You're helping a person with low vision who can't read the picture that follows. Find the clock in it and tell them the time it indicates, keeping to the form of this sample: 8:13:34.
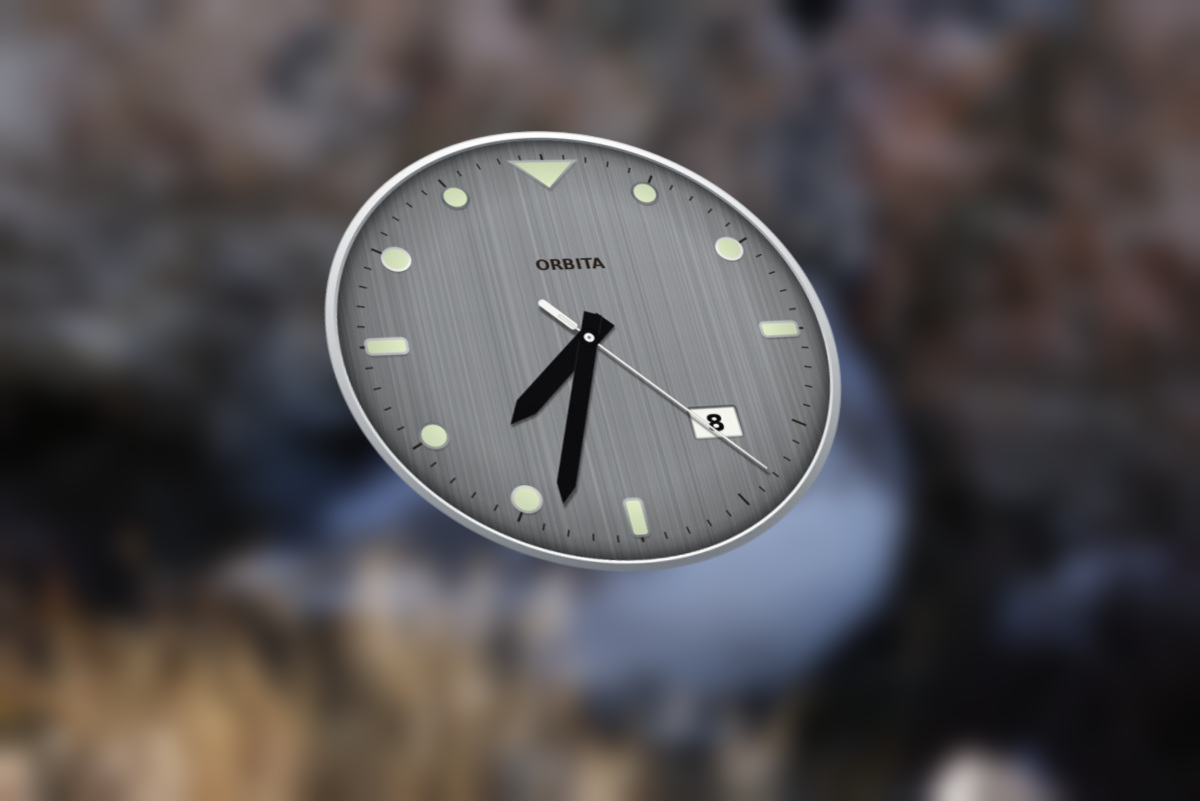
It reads 7:33:23
